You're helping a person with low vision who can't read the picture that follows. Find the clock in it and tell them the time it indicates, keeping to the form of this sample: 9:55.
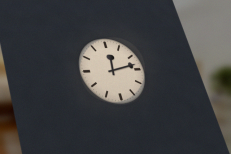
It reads 12:13
